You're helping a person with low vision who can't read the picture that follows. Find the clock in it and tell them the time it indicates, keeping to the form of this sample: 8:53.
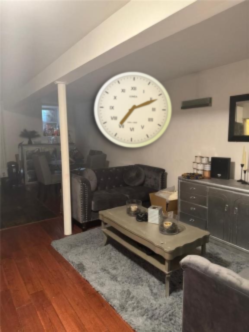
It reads 7:11
